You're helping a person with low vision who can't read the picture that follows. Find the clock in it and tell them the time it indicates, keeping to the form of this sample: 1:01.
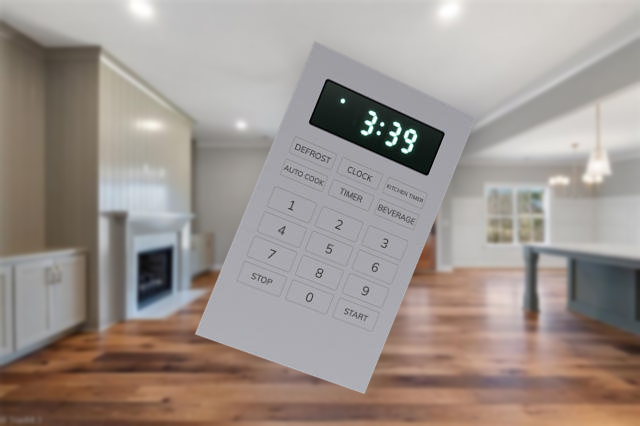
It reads 3:39
